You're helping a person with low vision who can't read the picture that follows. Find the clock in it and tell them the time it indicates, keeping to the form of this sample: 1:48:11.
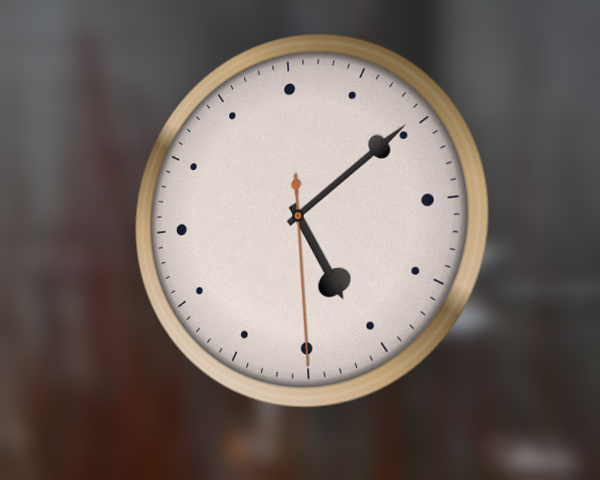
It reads 5:09:30
